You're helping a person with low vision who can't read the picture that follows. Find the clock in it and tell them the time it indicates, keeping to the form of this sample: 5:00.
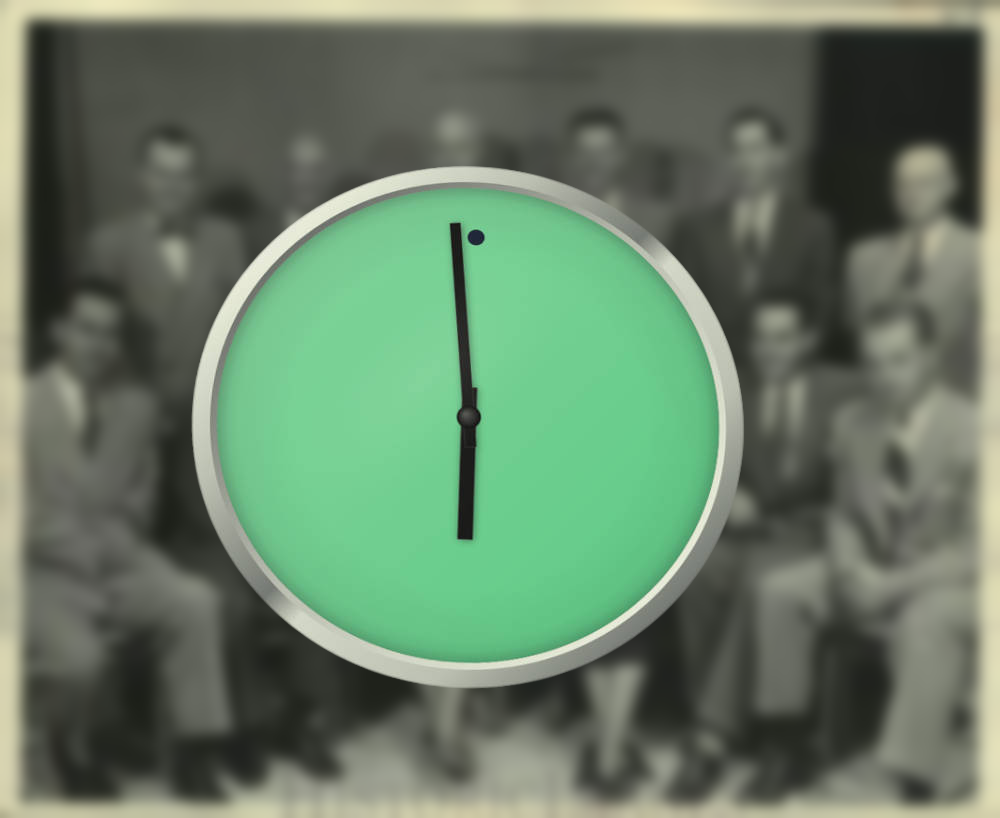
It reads 5:59
